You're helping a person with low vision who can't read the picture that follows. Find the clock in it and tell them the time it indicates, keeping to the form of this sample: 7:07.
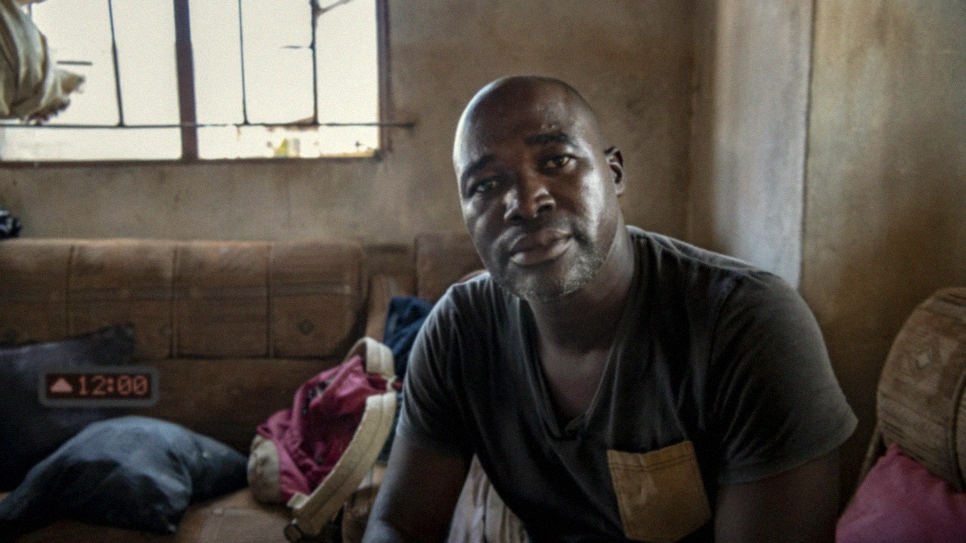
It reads 12:00
